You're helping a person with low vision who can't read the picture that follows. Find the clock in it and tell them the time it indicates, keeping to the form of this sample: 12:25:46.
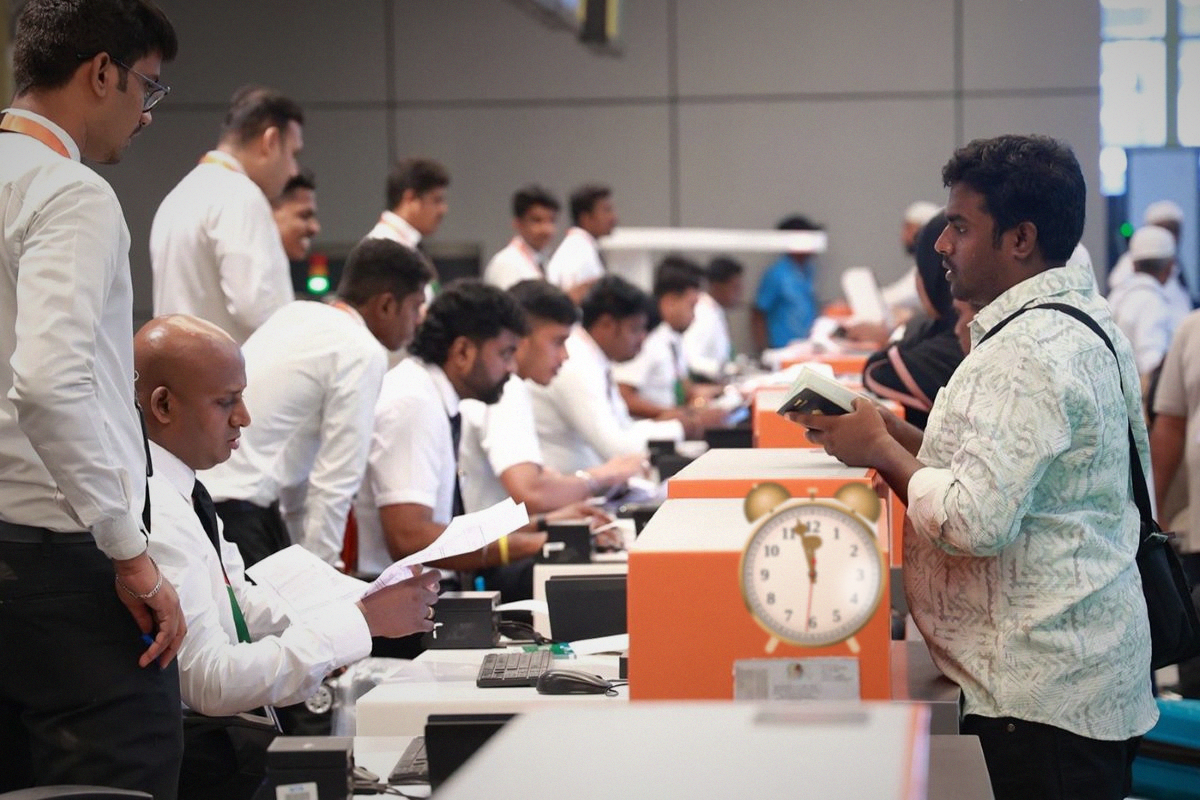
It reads 11:57:31
